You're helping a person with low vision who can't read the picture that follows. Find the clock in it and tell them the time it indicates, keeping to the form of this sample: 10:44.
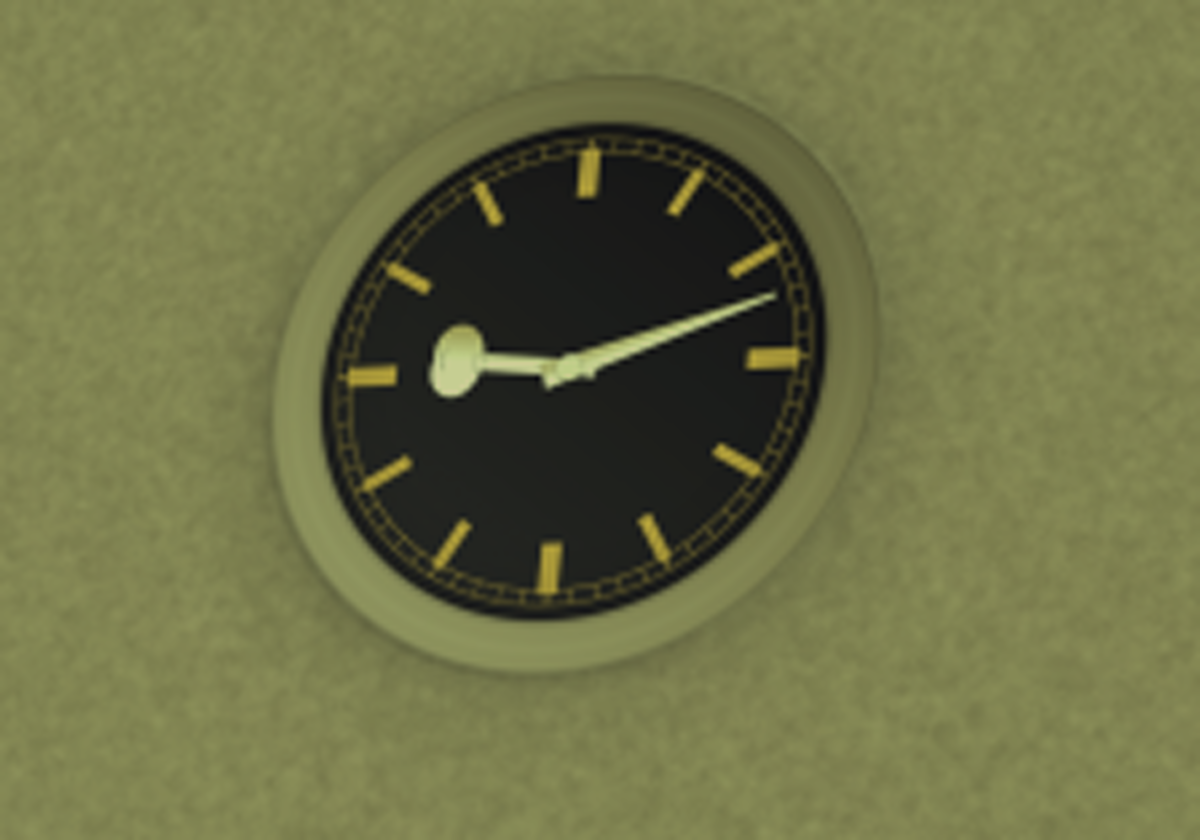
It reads 9:12
